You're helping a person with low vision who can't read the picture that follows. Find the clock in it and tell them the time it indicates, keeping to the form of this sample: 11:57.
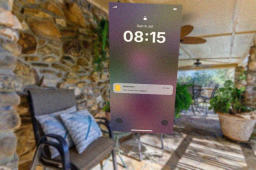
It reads 8:15
